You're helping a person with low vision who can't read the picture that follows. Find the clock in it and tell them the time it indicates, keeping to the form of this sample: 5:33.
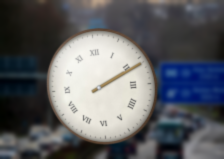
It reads 2:11
